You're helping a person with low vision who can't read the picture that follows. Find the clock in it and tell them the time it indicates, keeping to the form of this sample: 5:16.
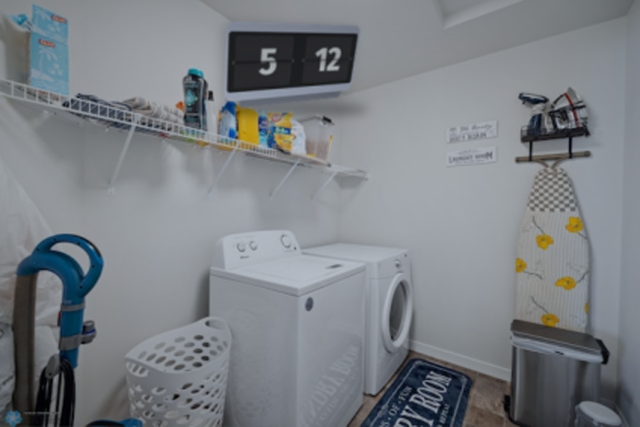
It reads 5:12
